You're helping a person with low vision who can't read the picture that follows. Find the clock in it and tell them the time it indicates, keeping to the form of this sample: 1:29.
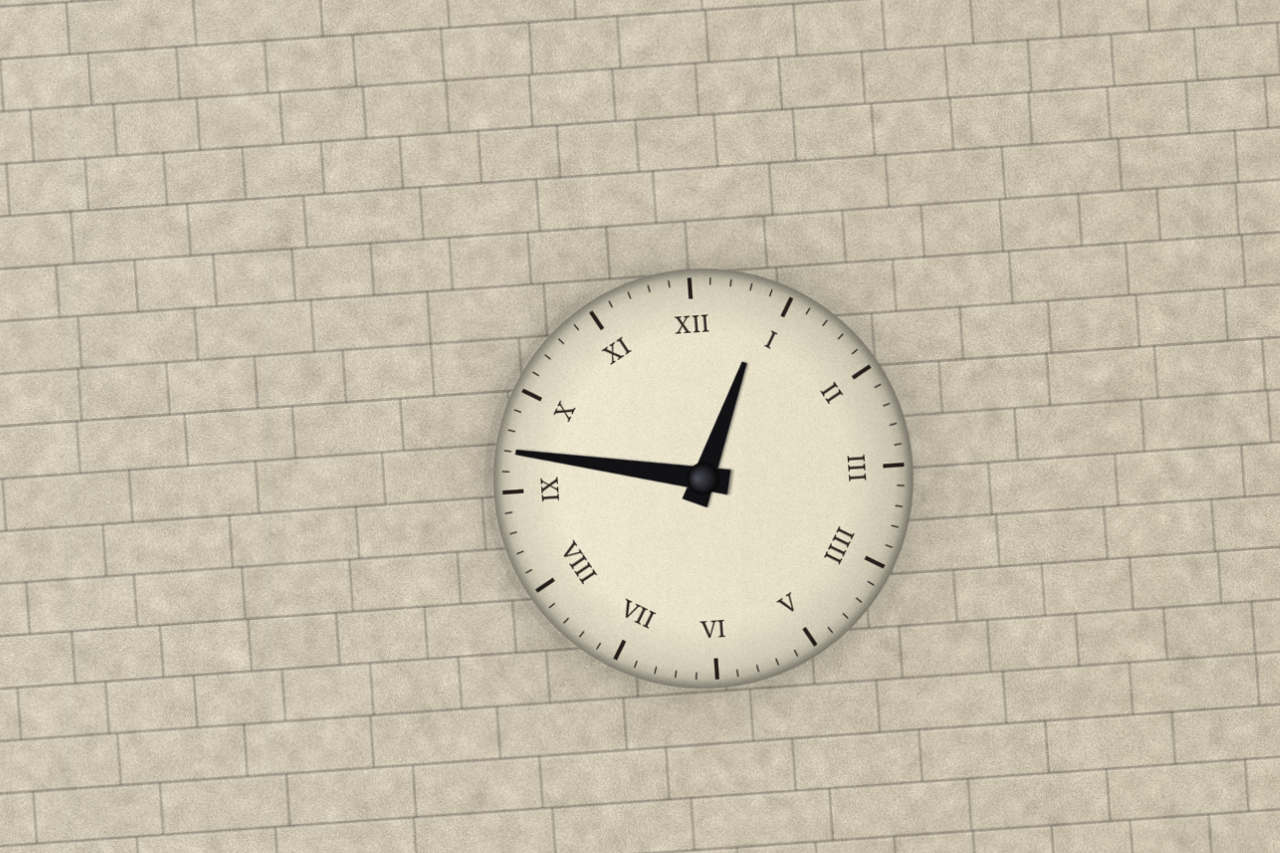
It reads 12:47
